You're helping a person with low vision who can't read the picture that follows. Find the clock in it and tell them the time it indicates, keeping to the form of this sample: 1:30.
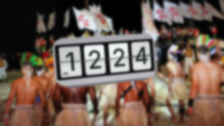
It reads 12:24
